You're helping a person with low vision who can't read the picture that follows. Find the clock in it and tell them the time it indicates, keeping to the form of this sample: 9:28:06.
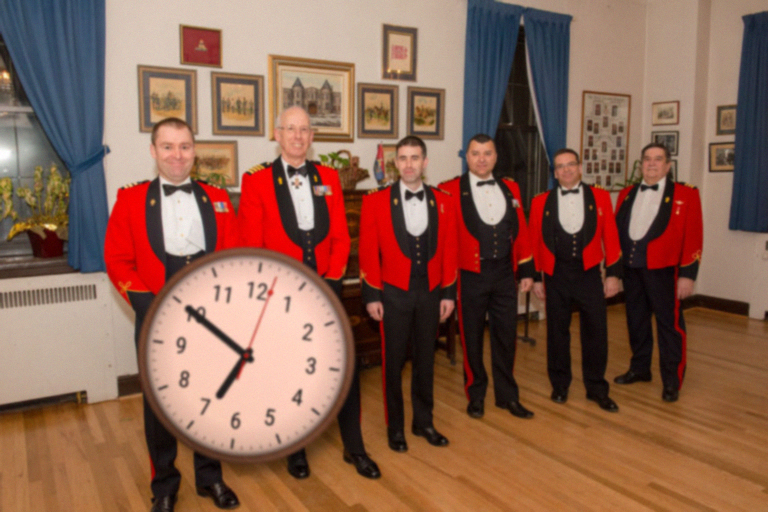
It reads 6:50:02
